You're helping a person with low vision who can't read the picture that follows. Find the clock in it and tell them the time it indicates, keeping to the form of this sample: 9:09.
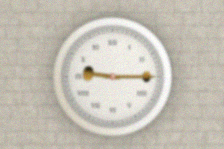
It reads 9:15
